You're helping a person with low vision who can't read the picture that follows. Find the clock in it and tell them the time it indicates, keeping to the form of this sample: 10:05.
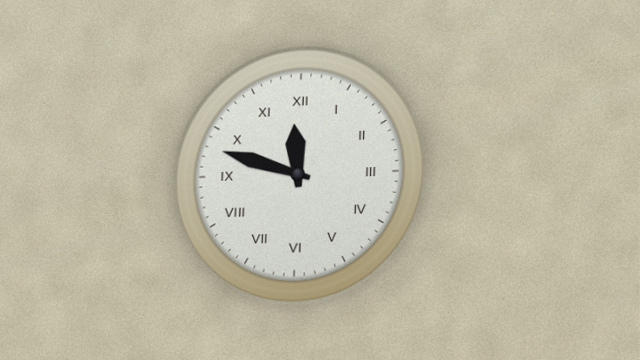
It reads 11:48
